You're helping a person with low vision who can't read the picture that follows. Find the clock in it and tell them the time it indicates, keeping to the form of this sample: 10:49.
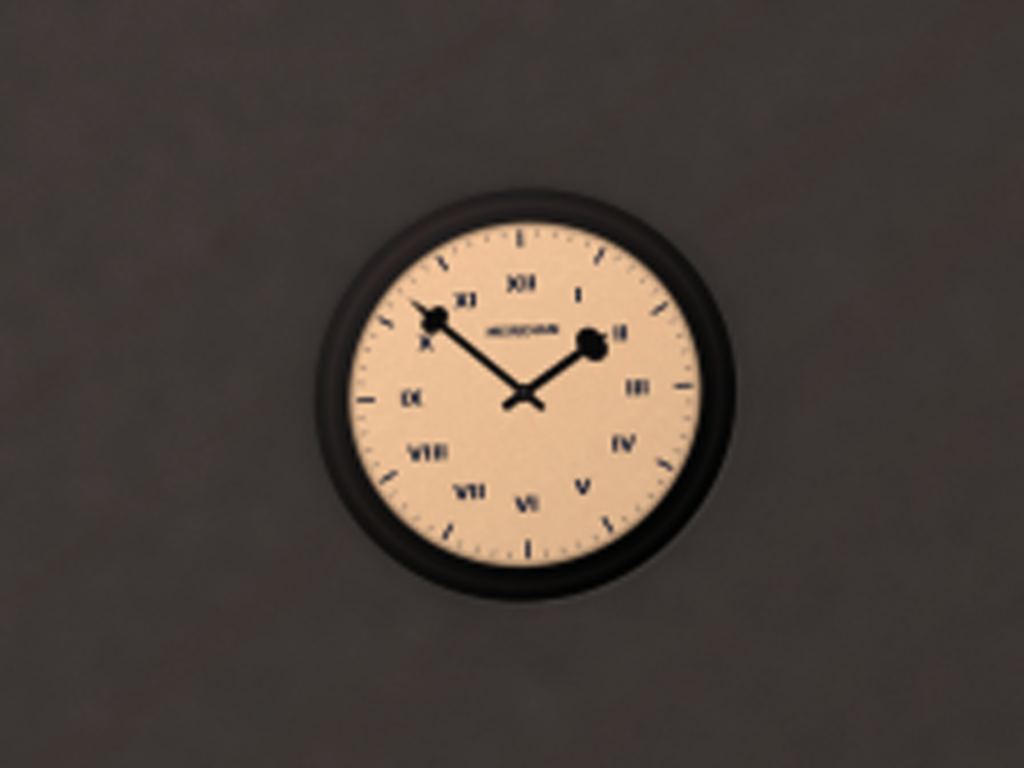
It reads 1:52
